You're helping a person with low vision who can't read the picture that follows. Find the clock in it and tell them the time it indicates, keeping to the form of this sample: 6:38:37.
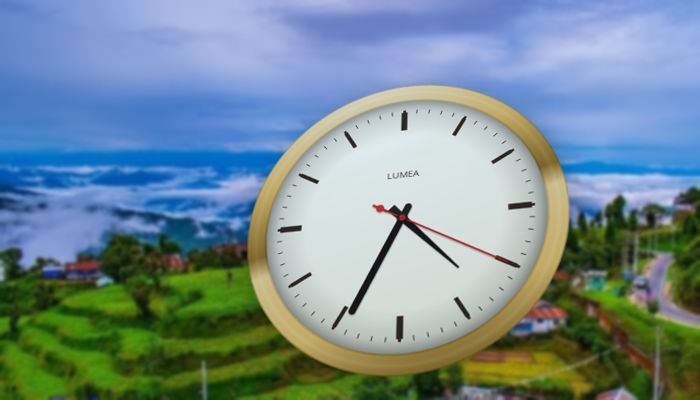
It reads 4:34:20
